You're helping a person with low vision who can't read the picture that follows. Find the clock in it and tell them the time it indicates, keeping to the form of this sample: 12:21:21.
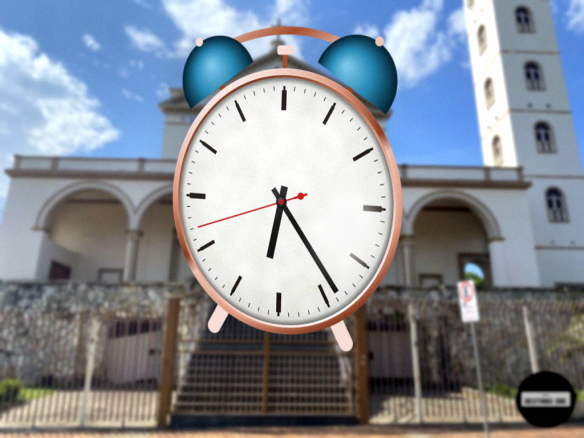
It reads 6:23:42
